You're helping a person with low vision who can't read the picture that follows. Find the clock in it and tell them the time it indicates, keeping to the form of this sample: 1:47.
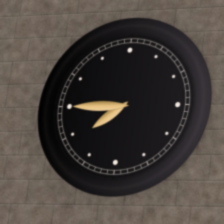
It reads 7:45
